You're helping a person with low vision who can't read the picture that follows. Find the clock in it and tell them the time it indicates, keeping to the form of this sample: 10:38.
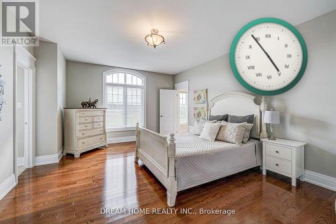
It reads 4:54
